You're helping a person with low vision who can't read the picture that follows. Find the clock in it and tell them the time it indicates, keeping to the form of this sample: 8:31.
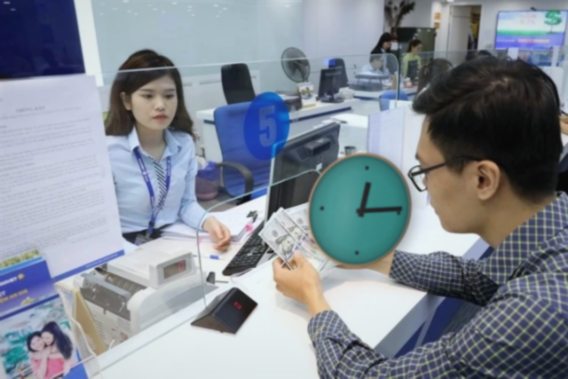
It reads 12:14
